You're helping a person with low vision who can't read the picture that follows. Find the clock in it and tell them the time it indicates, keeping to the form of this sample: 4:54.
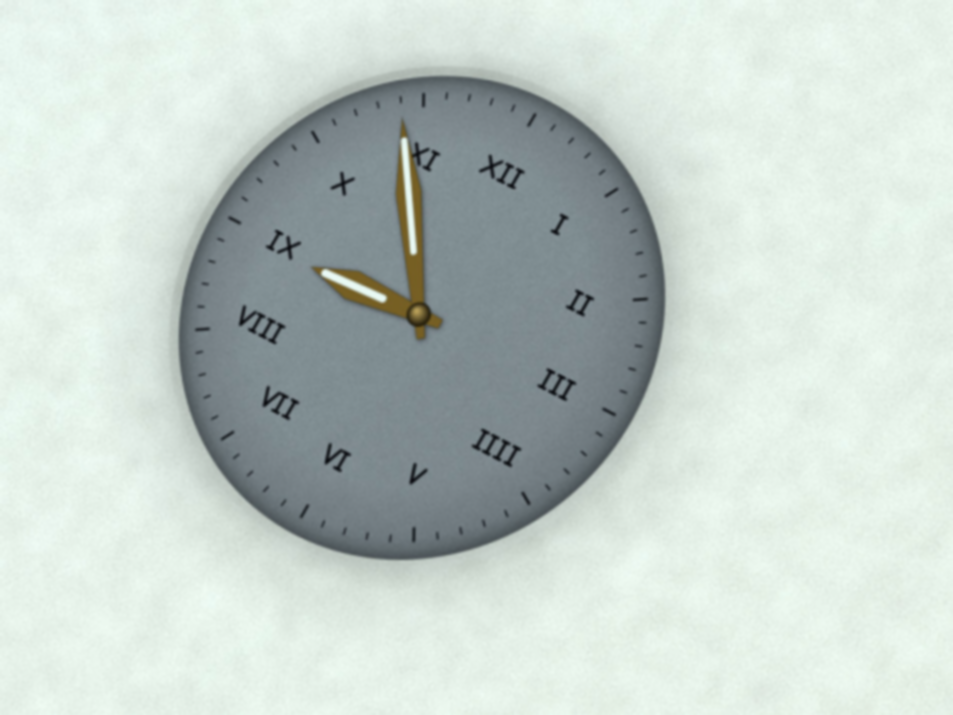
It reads 8:54
